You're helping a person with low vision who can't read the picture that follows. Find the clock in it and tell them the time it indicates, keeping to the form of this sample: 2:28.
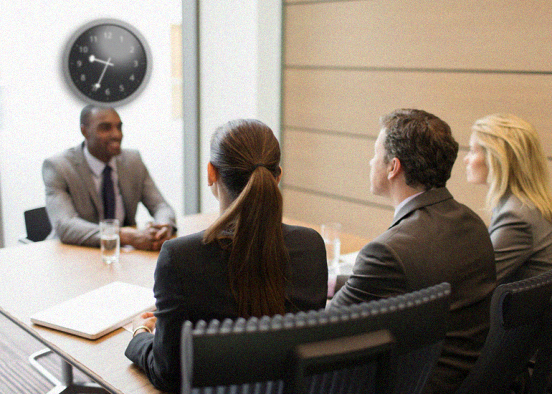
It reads 9:34
